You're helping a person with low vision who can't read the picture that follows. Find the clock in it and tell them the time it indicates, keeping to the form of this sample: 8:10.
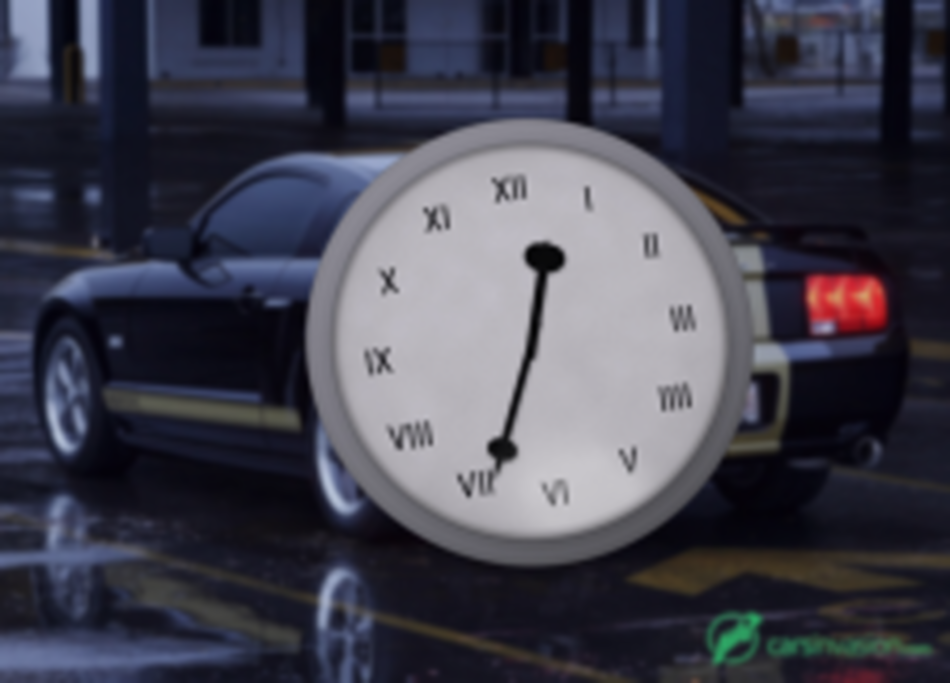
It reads 12:34
